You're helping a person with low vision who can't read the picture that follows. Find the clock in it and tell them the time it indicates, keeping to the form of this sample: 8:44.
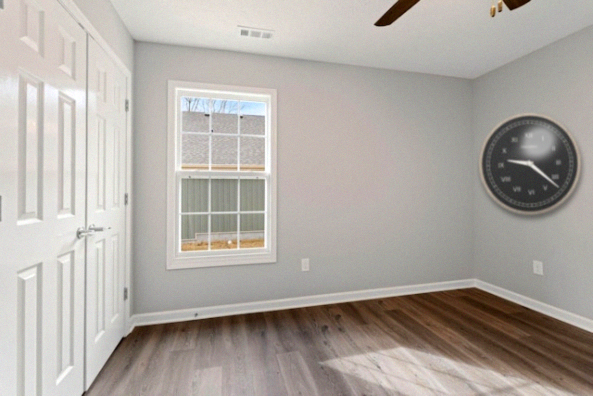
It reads 9:22
